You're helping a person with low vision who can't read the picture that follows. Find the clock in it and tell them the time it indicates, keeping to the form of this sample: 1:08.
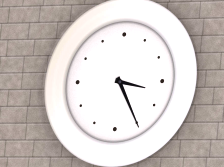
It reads 3:25
